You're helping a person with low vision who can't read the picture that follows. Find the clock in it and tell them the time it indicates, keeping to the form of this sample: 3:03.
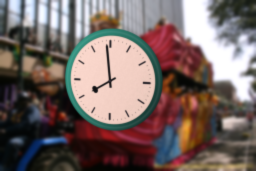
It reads 7:59
